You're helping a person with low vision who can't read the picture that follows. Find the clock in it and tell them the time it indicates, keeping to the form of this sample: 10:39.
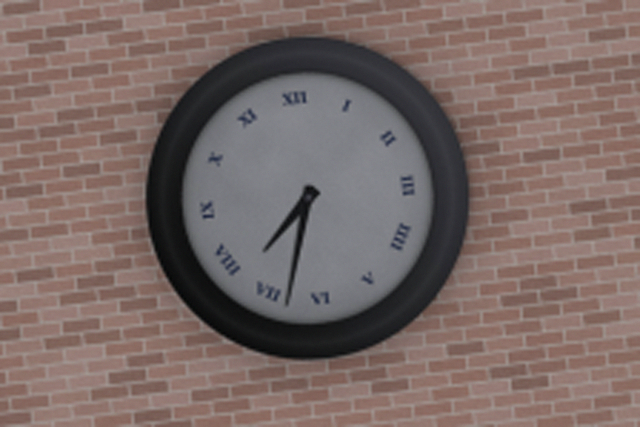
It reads 7:33
